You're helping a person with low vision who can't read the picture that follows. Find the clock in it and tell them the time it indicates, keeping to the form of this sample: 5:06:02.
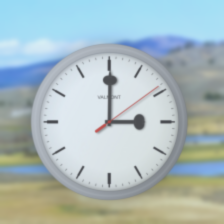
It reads 3:00:09
